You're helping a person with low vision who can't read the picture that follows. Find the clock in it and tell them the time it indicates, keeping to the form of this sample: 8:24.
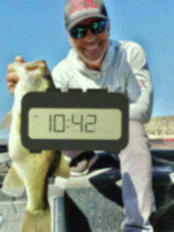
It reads 10:42
